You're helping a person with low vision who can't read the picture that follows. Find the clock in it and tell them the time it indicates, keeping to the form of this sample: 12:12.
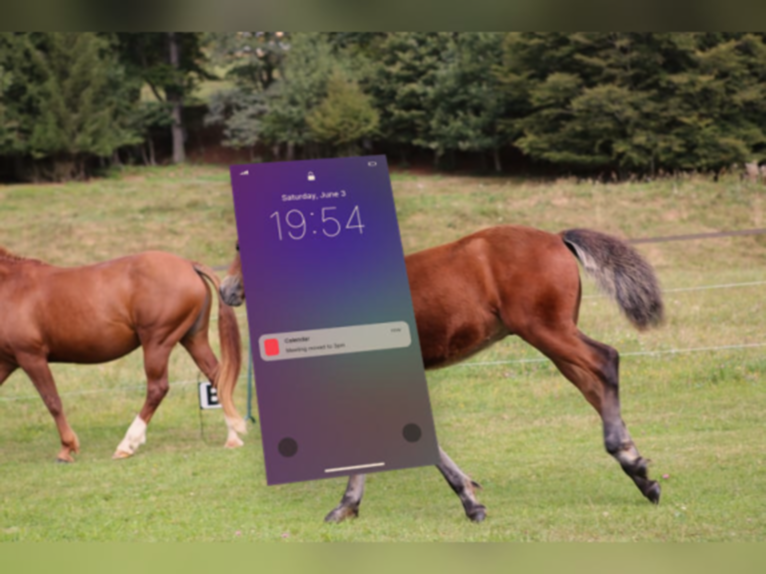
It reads 19:54
